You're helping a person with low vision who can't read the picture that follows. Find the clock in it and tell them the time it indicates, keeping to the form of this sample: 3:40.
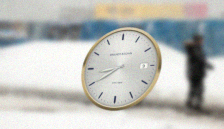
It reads 8:40
